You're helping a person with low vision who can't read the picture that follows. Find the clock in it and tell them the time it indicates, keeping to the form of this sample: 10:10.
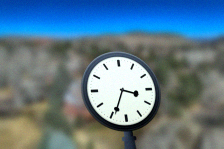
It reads 3:34
